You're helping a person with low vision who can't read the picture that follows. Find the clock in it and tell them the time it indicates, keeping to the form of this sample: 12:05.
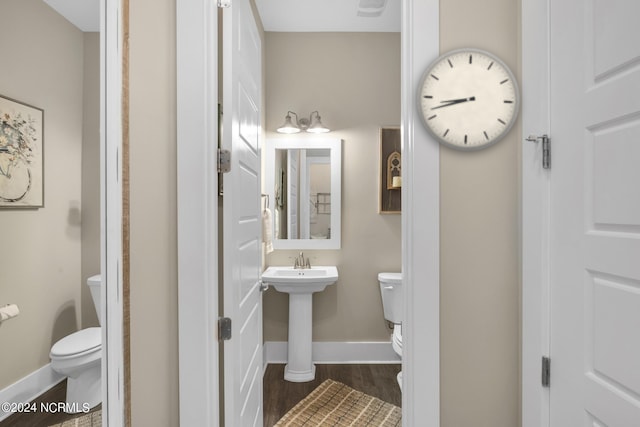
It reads 8:42
